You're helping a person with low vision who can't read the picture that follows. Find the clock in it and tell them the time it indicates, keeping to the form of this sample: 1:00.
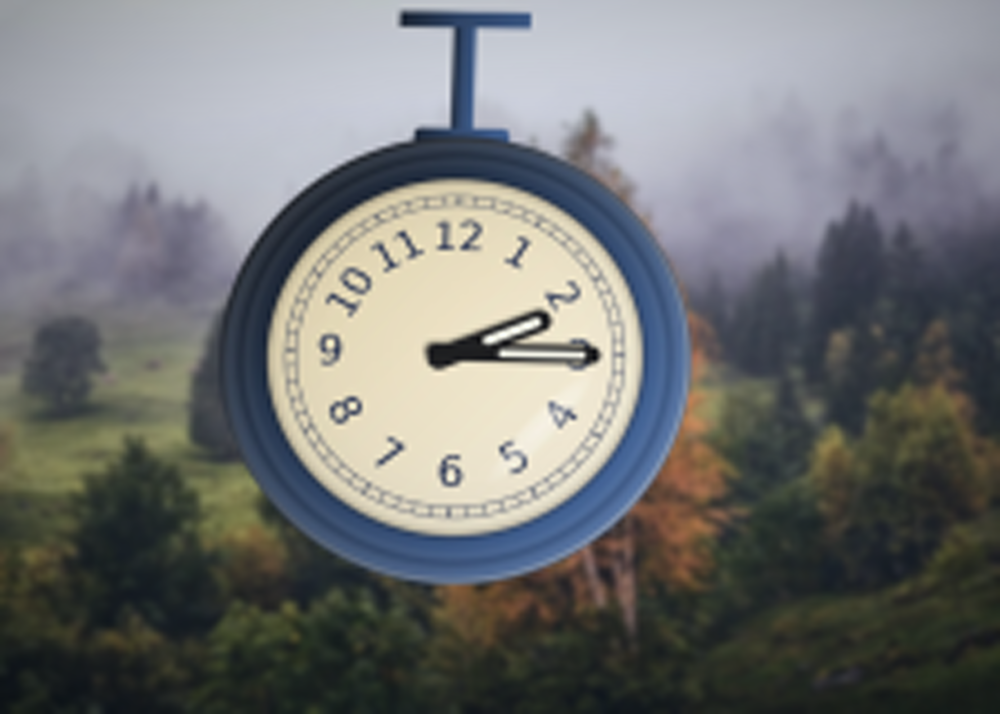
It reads 2:15
